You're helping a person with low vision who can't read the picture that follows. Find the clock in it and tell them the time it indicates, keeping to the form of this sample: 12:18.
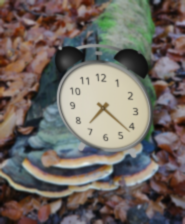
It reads 7:22
